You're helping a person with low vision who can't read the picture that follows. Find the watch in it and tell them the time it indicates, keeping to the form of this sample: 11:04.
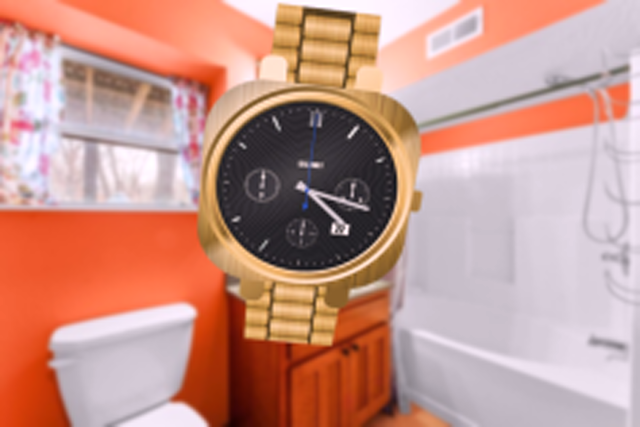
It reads 4:17
